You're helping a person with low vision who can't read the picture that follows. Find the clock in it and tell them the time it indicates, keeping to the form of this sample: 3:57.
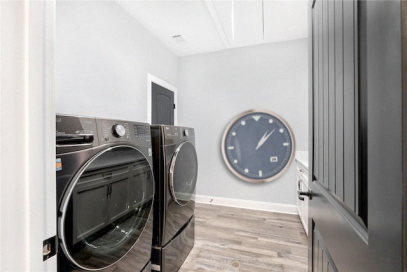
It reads 1:08
